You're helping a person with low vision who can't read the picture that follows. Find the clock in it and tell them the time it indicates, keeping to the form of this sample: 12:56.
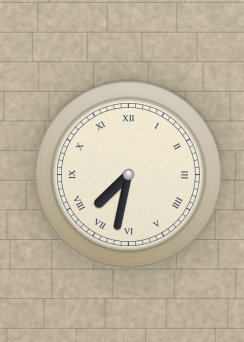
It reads 7:32
